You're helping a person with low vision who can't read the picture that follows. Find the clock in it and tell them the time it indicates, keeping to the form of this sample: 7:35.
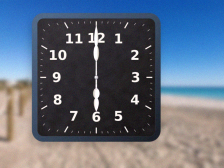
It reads 6:00
